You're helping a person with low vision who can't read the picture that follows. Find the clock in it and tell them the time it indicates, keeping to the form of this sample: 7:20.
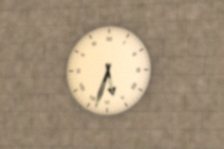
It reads 5:33
